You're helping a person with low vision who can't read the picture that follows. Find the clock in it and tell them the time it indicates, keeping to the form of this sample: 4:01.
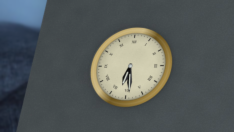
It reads 6:29
